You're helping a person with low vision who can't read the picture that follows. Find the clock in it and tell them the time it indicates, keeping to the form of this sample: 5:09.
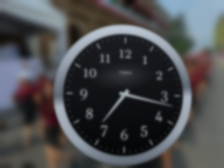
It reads 7:17
